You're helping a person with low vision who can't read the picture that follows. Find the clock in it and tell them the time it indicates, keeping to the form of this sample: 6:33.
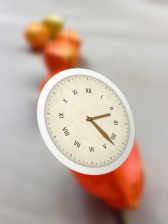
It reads 2:22
